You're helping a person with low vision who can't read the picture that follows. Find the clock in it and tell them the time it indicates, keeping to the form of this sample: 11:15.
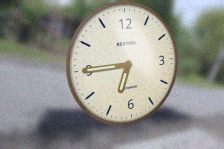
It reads 6:45
